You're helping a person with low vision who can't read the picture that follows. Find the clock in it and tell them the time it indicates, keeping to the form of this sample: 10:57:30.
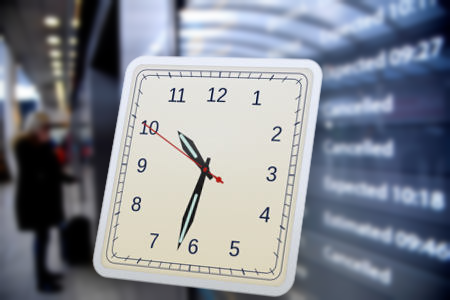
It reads 10:31:50
